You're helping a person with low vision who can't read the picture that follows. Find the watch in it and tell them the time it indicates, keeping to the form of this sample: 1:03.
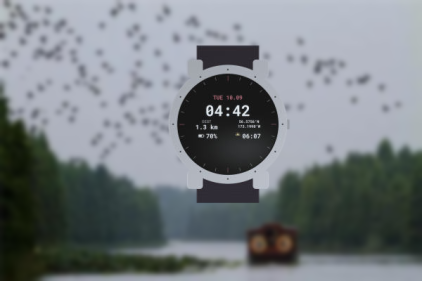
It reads 4:42
